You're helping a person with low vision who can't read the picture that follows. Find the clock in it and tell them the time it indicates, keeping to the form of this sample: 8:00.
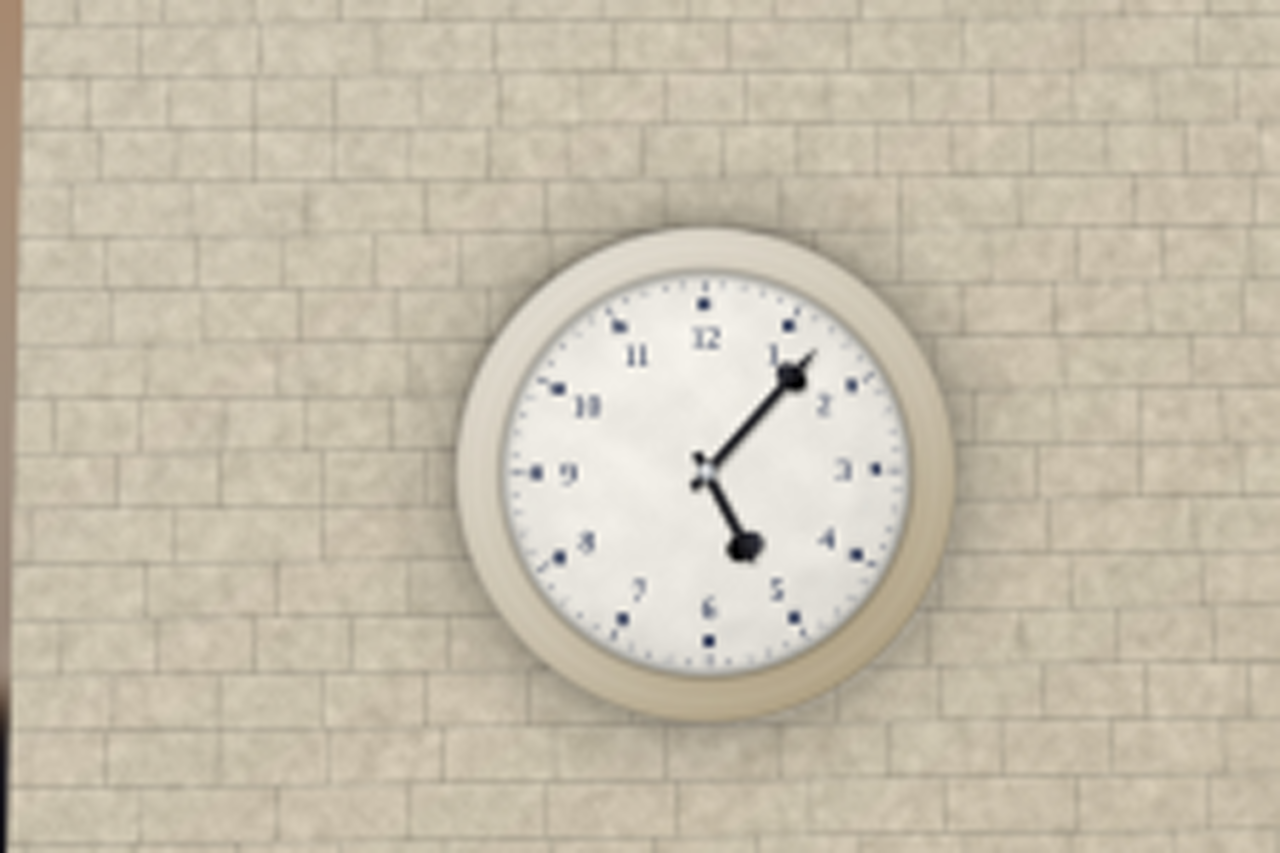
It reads 5:07
